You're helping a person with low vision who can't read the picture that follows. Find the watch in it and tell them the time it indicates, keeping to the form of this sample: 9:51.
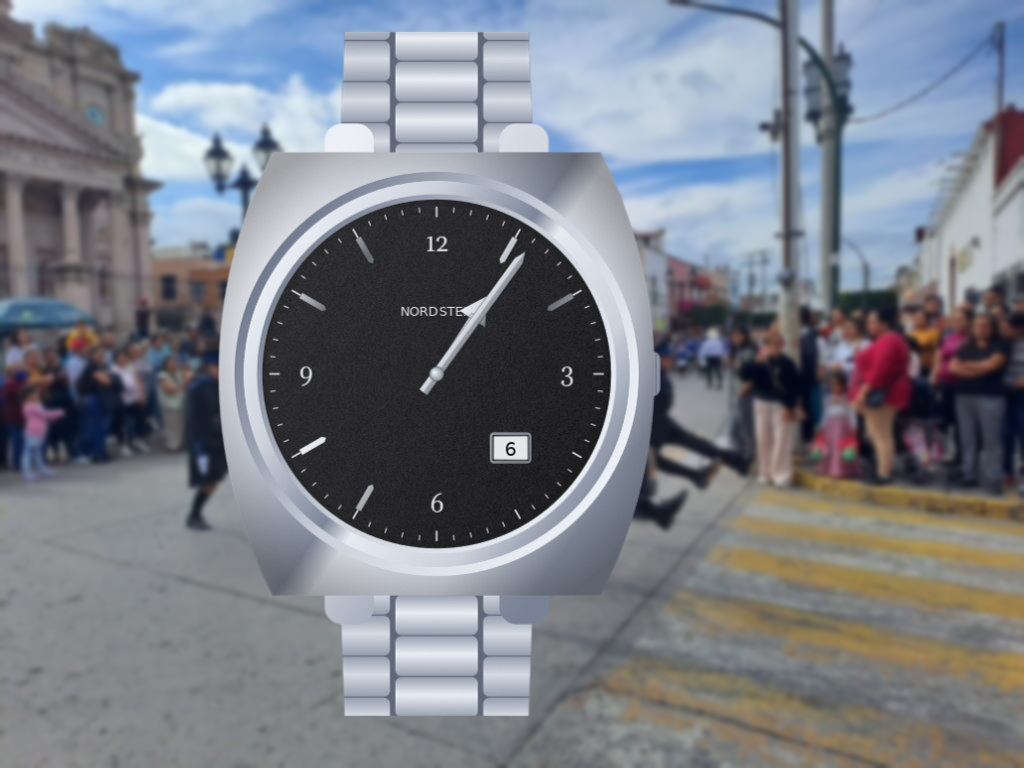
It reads 1:06
